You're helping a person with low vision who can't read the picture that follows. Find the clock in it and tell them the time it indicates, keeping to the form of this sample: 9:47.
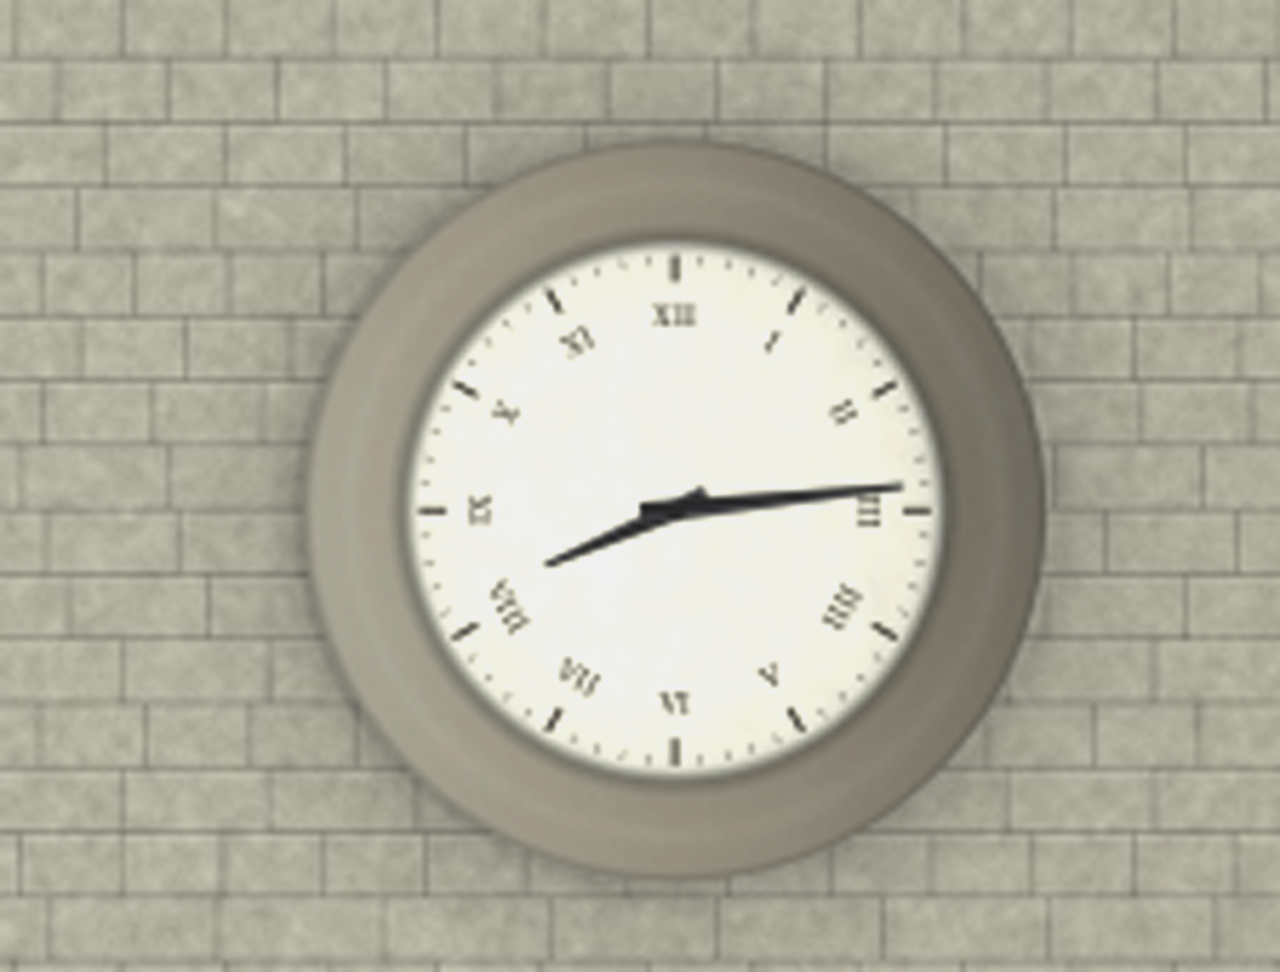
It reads 8:14
